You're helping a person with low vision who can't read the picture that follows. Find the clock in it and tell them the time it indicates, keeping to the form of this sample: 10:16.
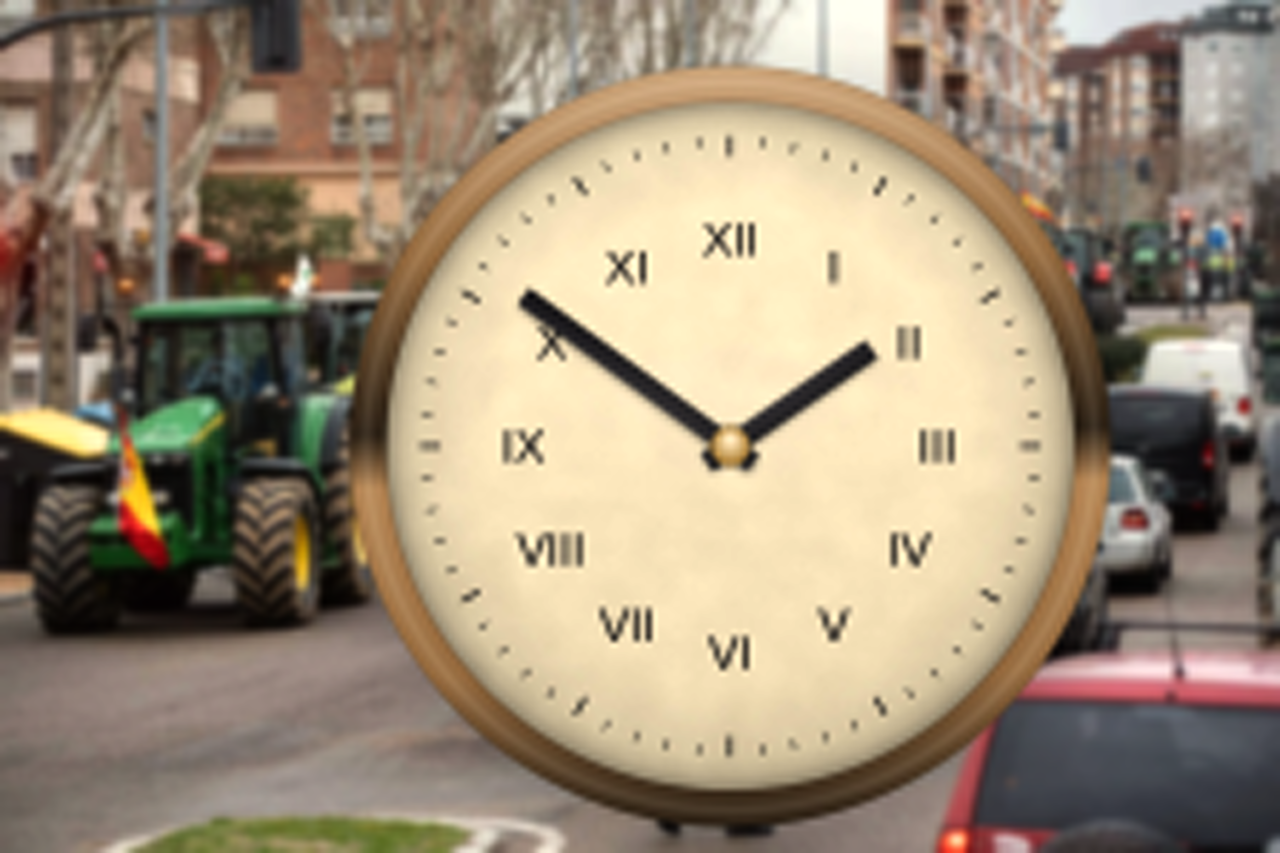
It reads 1:51
